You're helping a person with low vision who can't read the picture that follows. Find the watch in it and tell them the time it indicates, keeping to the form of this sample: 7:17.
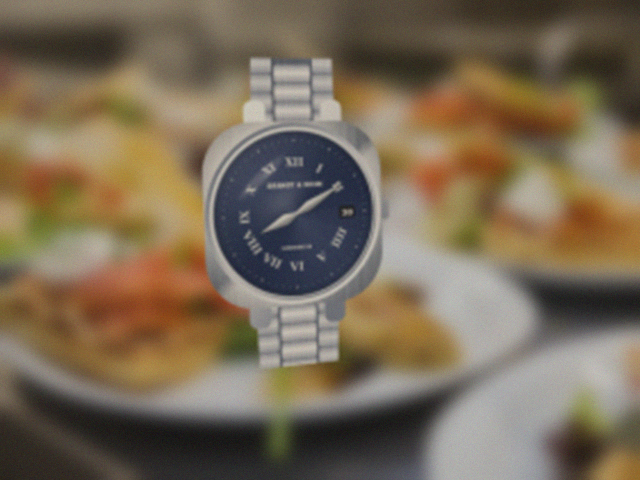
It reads 8:10
